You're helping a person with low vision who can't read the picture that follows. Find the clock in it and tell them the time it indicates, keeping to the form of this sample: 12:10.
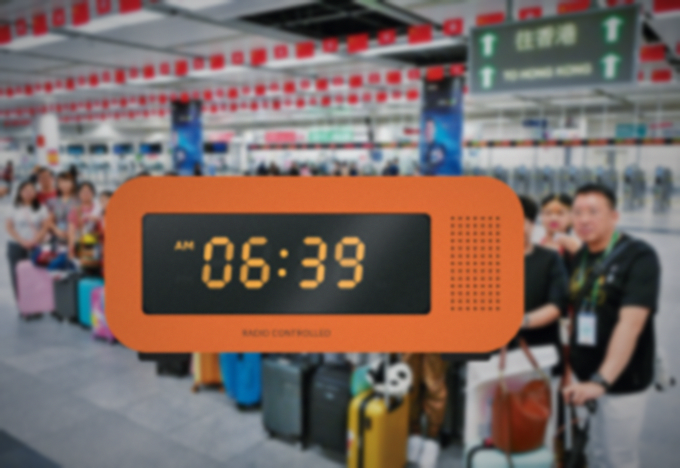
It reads 6:39
